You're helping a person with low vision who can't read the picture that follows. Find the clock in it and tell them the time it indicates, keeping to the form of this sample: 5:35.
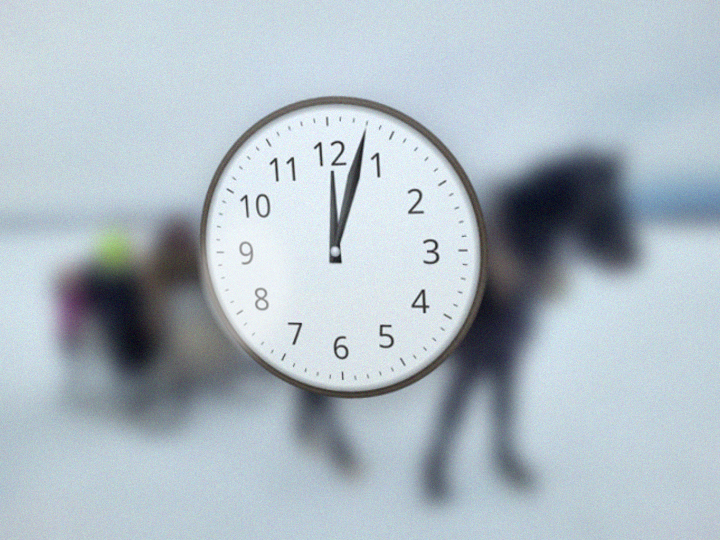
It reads 12:03
